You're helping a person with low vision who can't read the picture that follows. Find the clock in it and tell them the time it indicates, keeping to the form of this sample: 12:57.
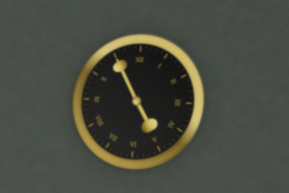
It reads 4:55
